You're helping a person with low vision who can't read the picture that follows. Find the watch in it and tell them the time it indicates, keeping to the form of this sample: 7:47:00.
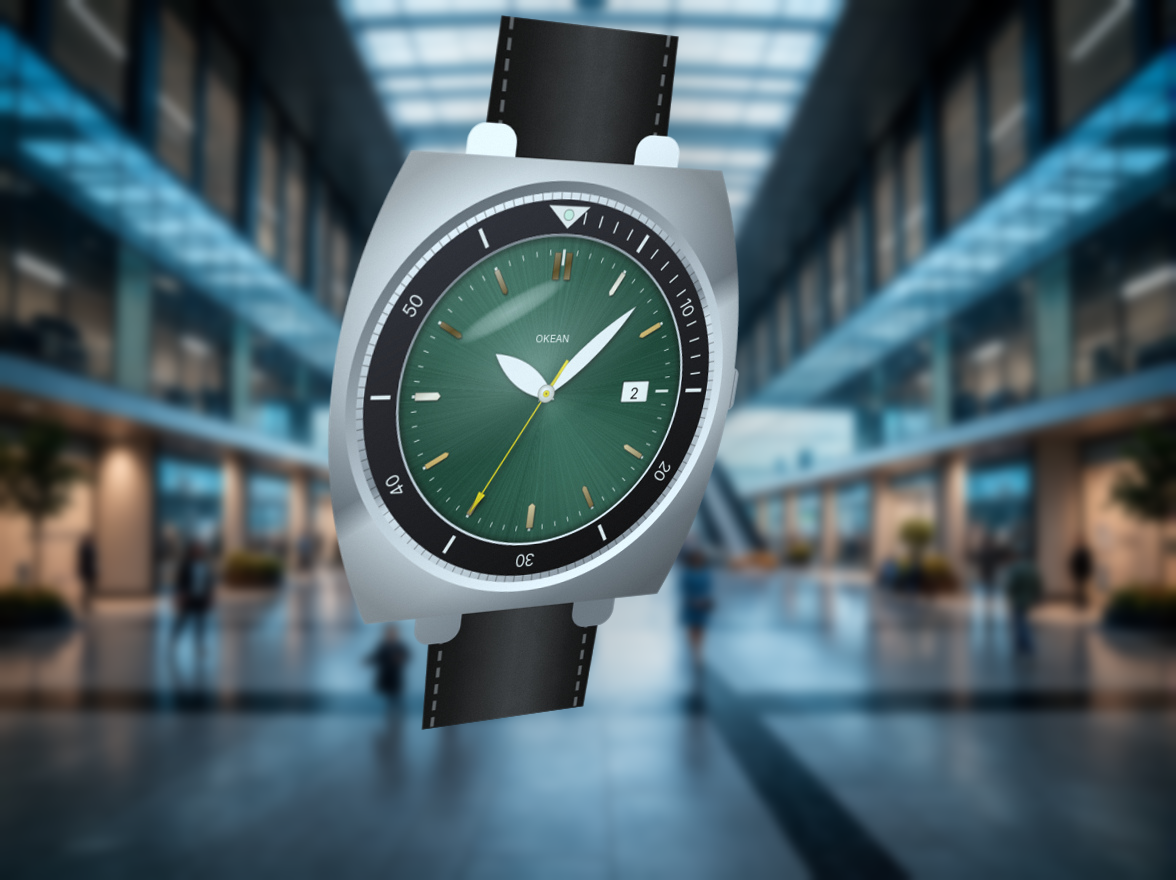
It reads 10:07:35
